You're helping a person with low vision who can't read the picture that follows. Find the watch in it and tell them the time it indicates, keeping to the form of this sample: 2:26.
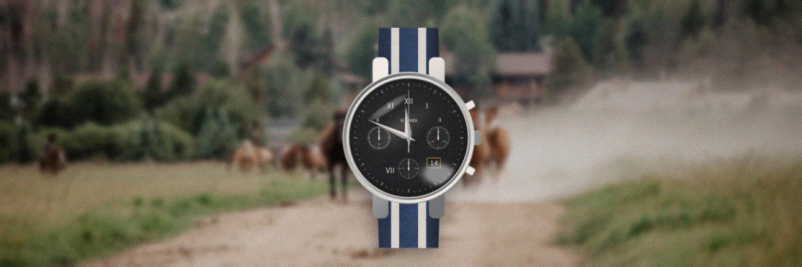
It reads 11:49
